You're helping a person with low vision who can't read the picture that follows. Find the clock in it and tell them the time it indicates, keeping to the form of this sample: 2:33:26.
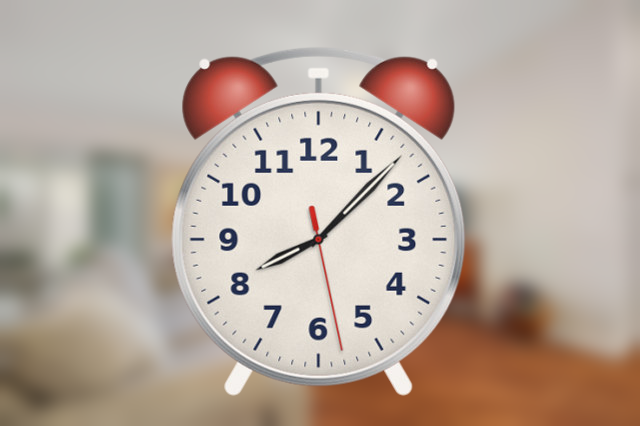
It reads 8:07:28
